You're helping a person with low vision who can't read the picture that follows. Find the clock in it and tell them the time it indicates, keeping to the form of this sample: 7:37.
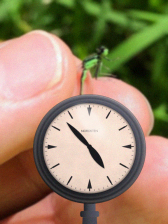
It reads 4:53
